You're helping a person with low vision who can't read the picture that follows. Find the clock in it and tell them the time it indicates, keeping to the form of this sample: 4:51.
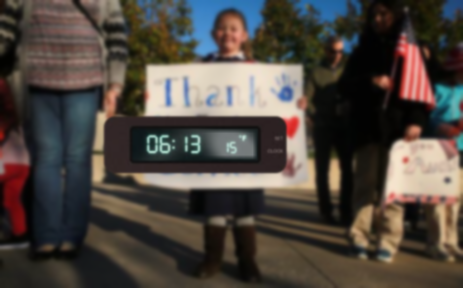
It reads 6:13
